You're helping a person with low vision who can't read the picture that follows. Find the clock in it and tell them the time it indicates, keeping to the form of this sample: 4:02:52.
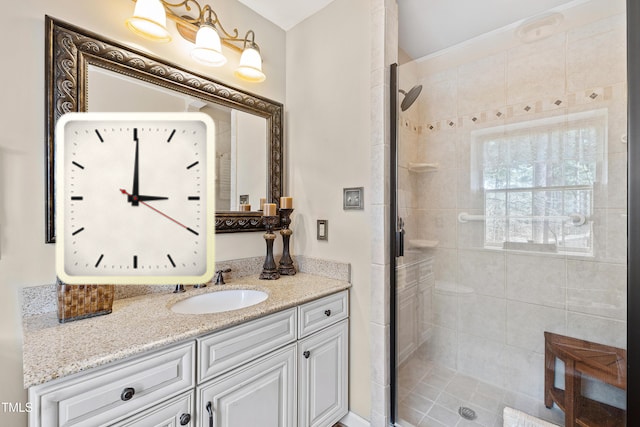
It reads 3:00:20
